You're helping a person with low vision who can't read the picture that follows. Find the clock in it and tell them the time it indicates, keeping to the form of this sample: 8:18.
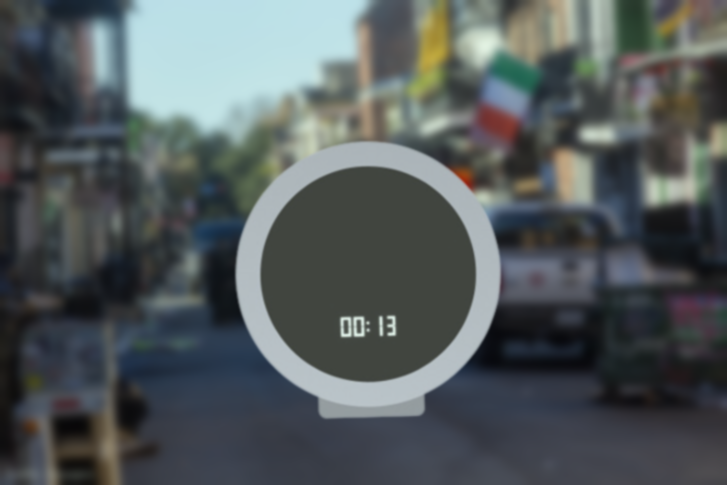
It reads 0:13
